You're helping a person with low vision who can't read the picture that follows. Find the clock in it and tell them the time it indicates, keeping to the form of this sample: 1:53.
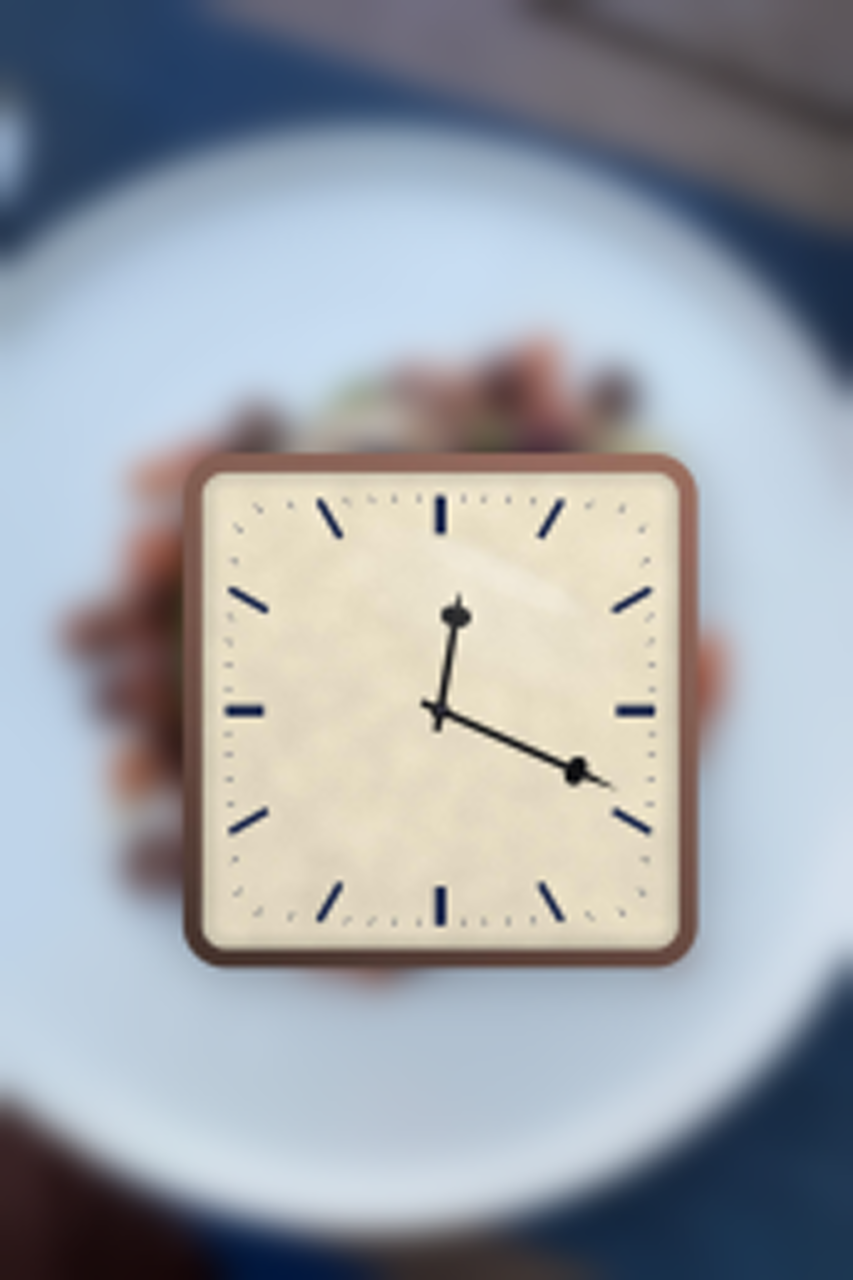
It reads 12:19
